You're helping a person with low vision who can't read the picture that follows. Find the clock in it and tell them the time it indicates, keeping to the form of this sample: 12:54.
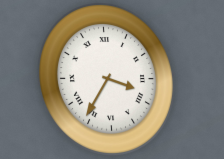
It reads 3:36
